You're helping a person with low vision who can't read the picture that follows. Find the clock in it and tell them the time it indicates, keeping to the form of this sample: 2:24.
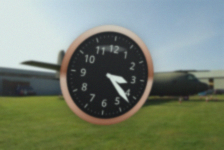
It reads 3:22
